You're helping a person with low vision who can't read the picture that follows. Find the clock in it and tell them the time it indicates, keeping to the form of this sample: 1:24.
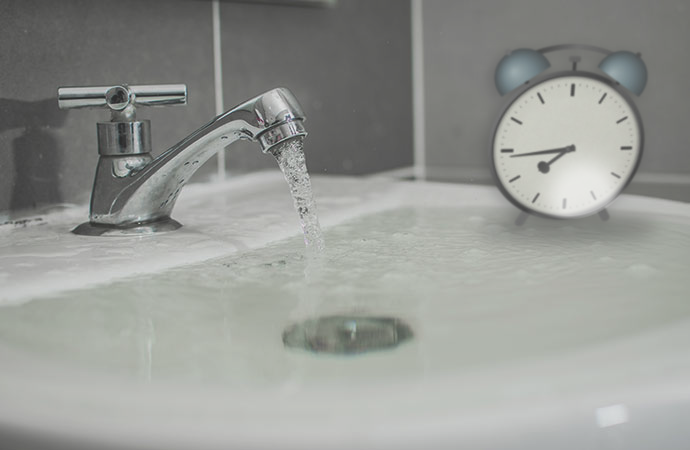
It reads 7:44
